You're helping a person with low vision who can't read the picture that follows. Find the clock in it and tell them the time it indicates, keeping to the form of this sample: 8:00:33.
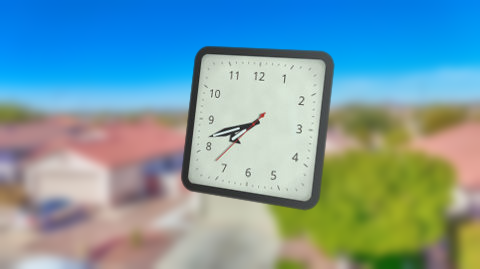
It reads 7:41:37
